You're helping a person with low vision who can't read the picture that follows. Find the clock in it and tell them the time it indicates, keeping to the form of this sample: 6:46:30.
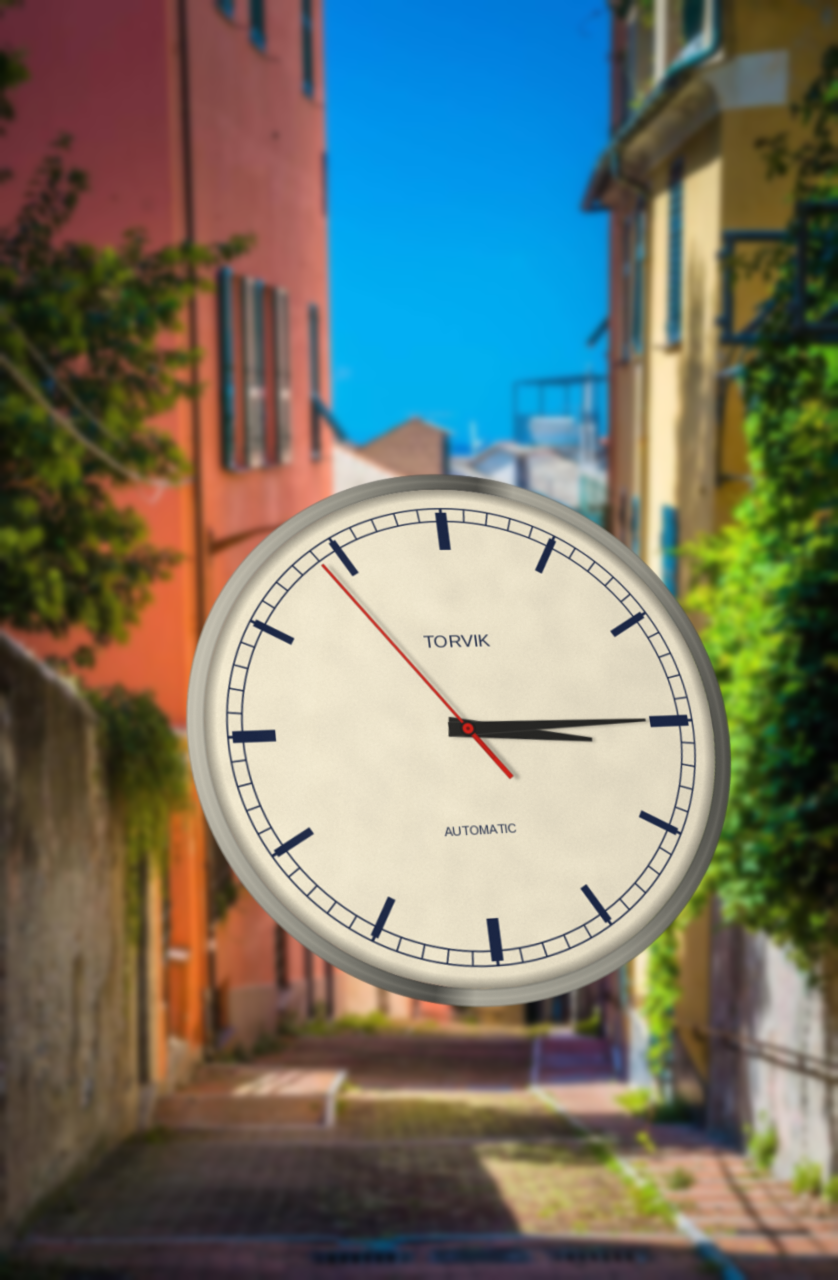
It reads 3:14:54
